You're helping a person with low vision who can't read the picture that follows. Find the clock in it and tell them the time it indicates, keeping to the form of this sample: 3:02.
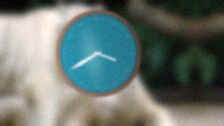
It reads 3:40
